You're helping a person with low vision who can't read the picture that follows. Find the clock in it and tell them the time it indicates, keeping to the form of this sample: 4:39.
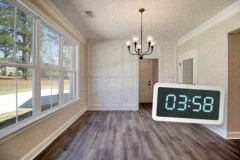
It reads 3:58
